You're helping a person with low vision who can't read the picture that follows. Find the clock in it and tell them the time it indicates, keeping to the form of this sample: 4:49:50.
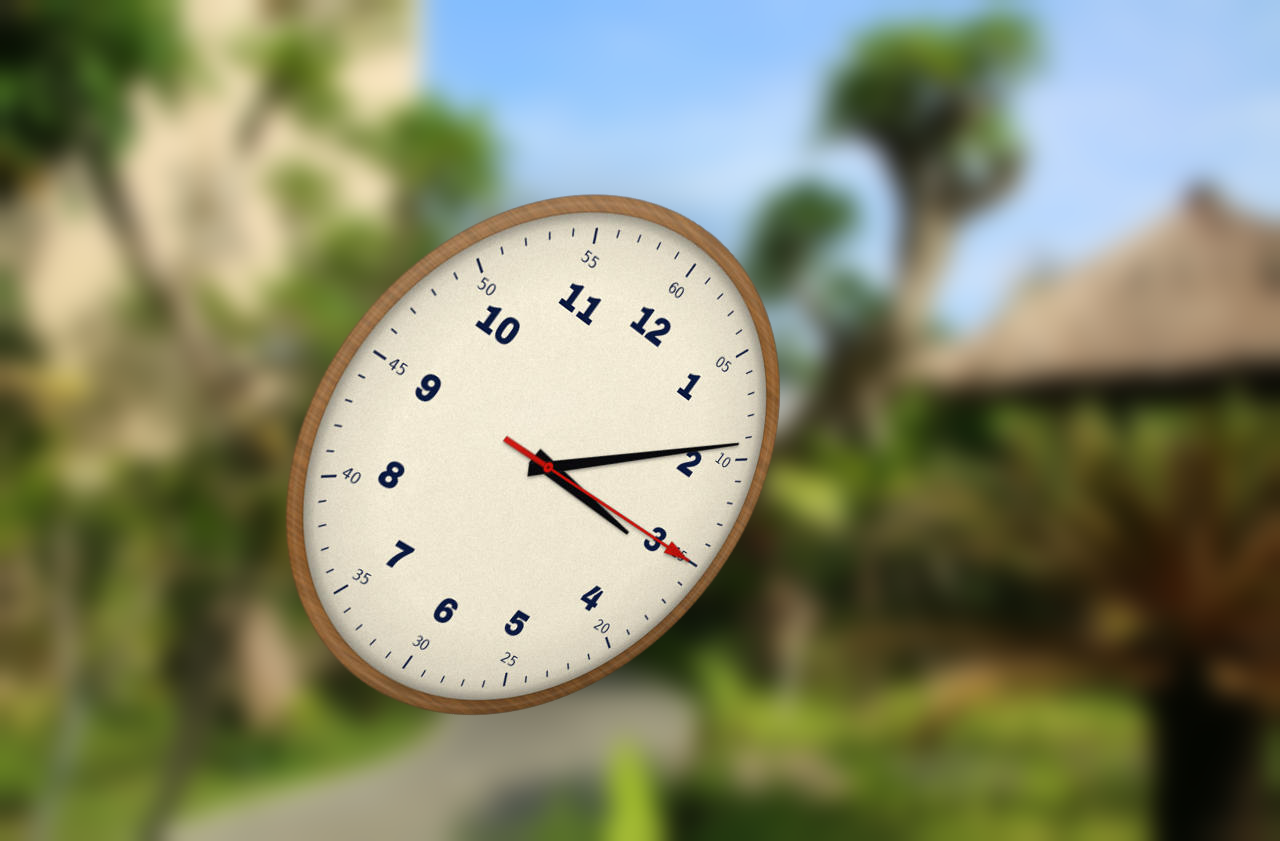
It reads 3:09:15
